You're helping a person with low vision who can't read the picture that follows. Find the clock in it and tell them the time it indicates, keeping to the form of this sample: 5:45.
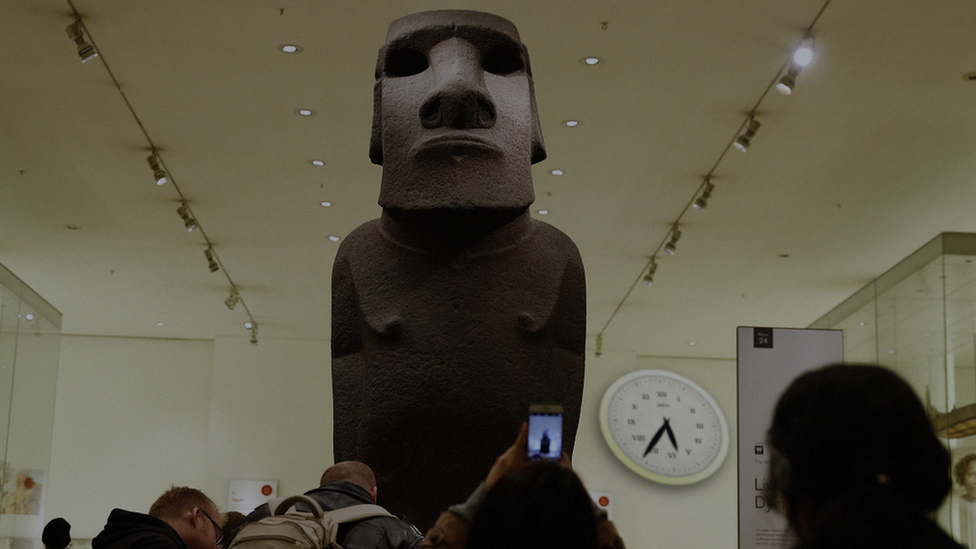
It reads 5:36
